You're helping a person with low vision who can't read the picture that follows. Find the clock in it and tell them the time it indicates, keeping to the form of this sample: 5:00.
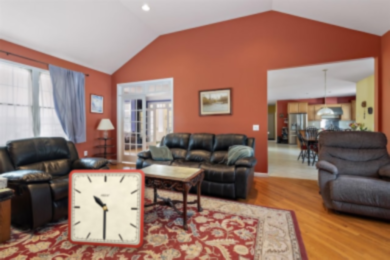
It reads 10:30
